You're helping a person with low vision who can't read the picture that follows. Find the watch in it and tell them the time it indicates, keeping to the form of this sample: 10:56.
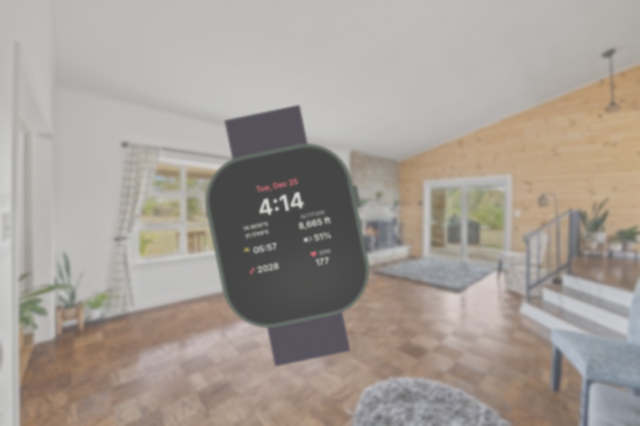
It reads 4:14
